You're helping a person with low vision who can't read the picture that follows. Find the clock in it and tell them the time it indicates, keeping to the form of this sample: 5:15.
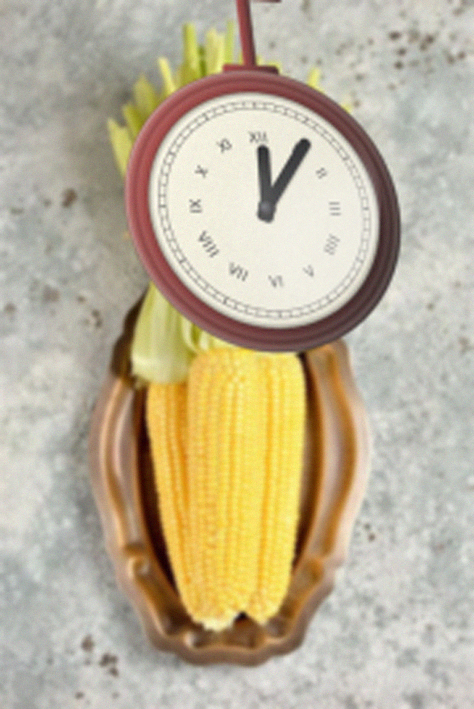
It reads 12:06
